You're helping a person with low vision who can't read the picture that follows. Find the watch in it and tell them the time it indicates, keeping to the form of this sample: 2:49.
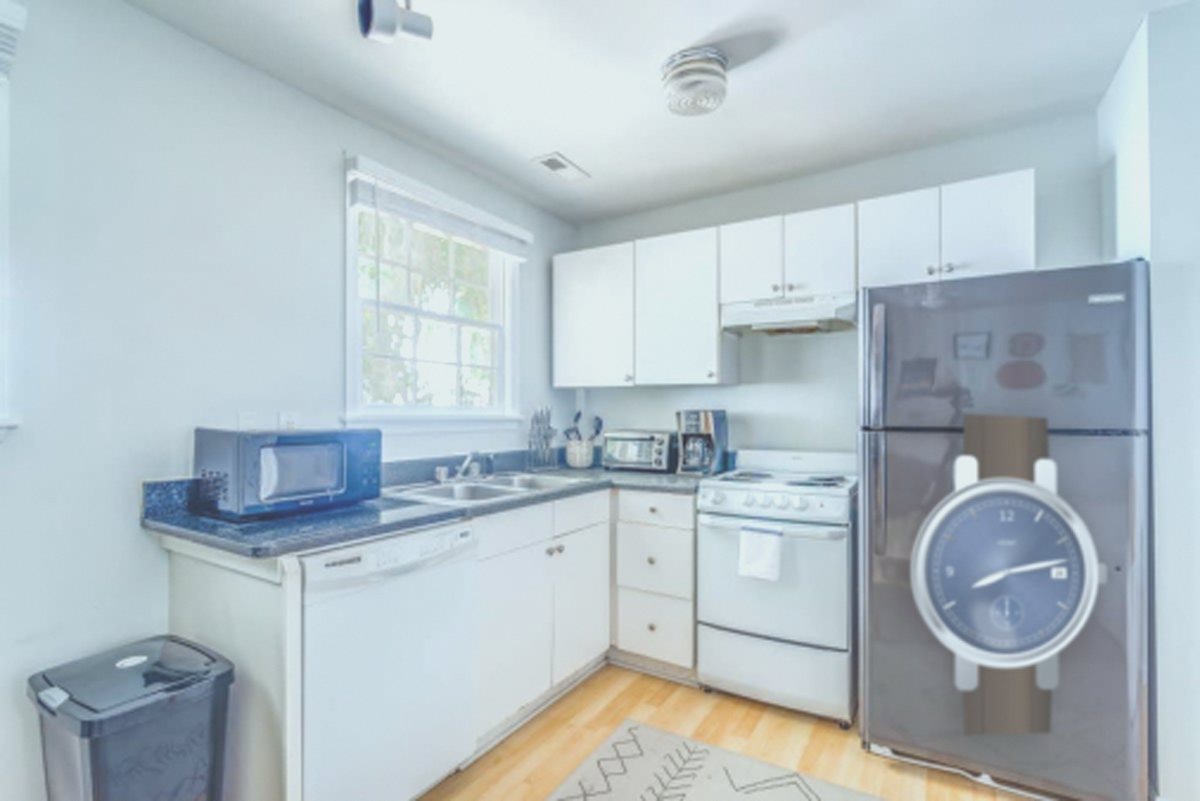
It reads 8:13
